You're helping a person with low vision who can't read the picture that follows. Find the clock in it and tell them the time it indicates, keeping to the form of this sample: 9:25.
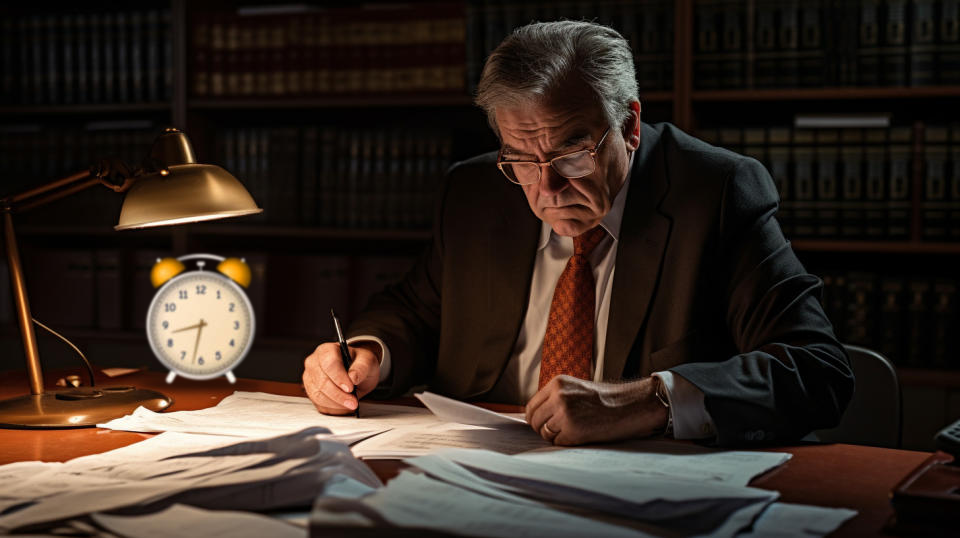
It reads 8:32
